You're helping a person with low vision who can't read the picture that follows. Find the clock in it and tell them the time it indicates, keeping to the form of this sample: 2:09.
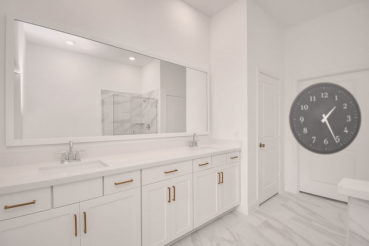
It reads 1:26
